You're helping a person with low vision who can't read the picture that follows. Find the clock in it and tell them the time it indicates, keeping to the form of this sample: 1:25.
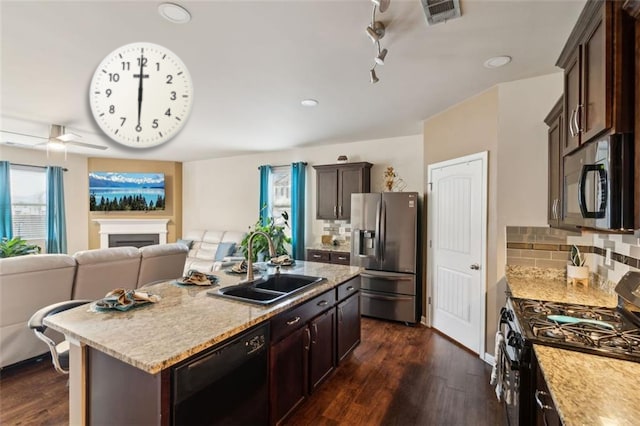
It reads 6:00
